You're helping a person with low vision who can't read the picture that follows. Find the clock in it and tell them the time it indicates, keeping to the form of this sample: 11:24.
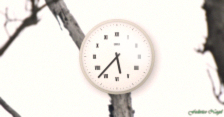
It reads 5:37
